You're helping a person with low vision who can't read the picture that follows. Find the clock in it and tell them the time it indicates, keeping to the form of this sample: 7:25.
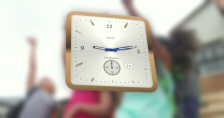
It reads 9:13
